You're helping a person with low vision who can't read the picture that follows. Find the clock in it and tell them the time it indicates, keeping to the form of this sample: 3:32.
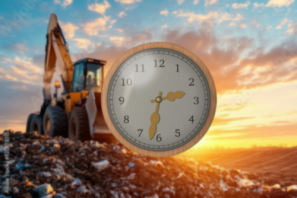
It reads 2:32
